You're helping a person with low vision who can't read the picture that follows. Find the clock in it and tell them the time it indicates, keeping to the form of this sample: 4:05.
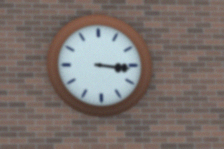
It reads 3:16
